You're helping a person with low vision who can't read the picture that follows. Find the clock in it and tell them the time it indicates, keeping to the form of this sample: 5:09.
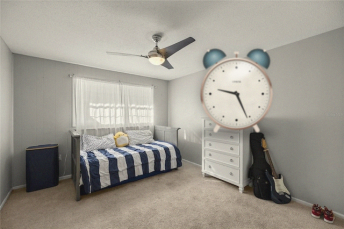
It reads 9:26
